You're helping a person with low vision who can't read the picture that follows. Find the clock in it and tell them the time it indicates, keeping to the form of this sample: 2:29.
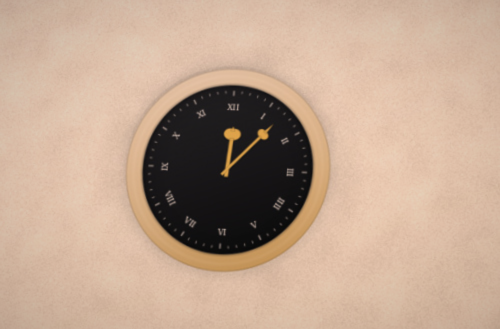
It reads 12:07
